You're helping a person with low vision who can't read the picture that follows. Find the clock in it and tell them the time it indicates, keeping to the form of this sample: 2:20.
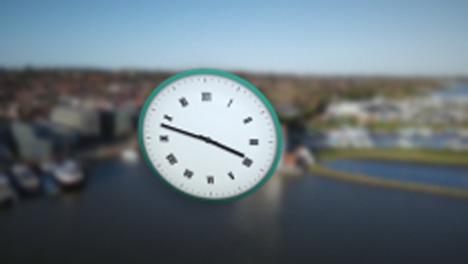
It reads 3:48
